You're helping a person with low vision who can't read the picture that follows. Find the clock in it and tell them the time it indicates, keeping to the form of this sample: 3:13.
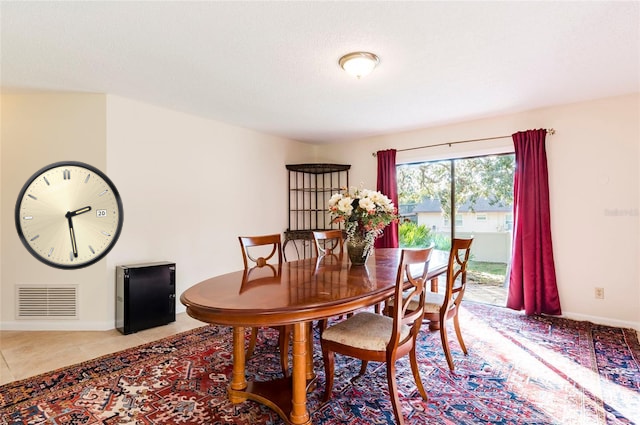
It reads 2:29
